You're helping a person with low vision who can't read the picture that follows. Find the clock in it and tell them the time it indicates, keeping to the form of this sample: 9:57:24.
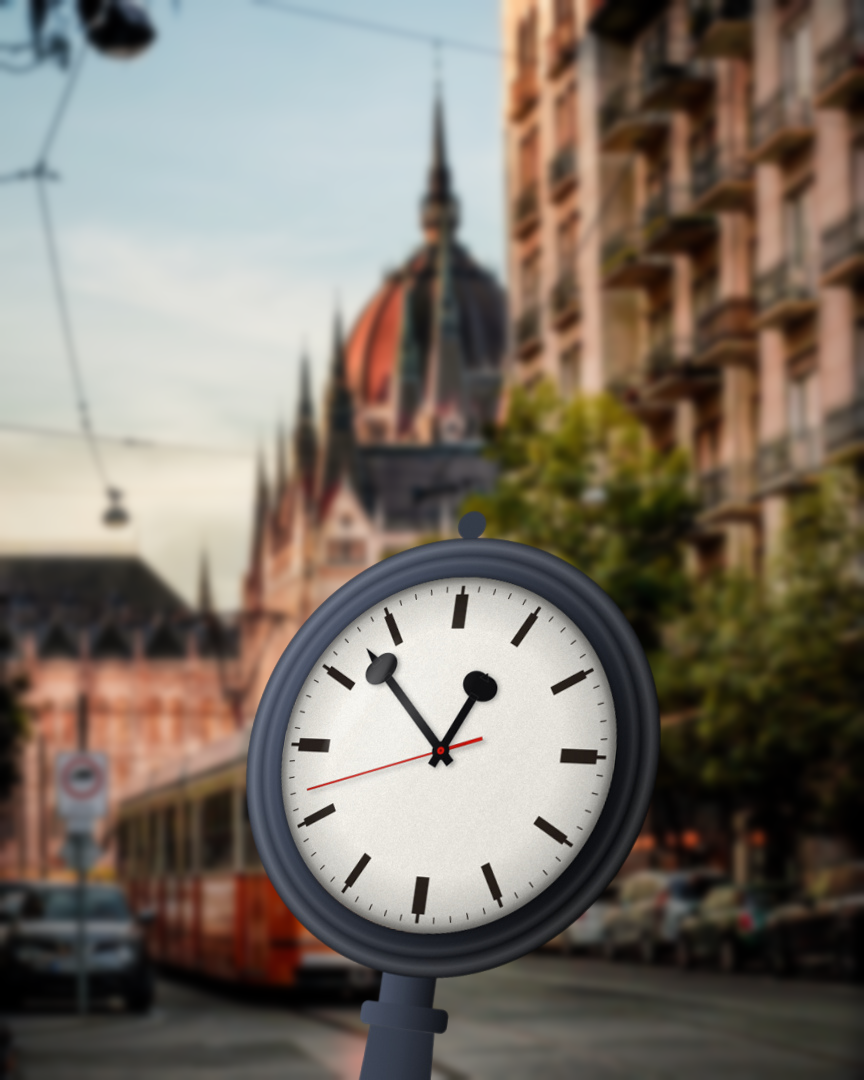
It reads 12:52:42
